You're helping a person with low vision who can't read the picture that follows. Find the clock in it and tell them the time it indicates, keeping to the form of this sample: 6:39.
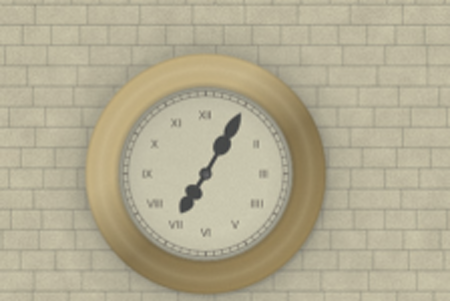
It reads 7:05
